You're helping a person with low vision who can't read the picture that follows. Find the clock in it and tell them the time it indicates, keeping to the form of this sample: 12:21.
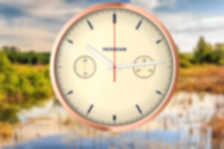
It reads 10:14
